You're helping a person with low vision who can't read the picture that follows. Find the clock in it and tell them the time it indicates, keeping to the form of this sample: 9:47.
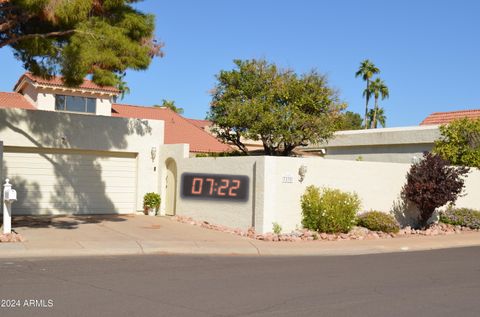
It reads 7:22
